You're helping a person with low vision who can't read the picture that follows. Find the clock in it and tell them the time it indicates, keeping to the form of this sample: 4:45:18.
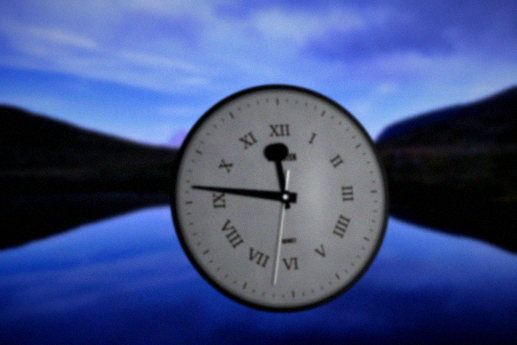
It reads 11:46:32
